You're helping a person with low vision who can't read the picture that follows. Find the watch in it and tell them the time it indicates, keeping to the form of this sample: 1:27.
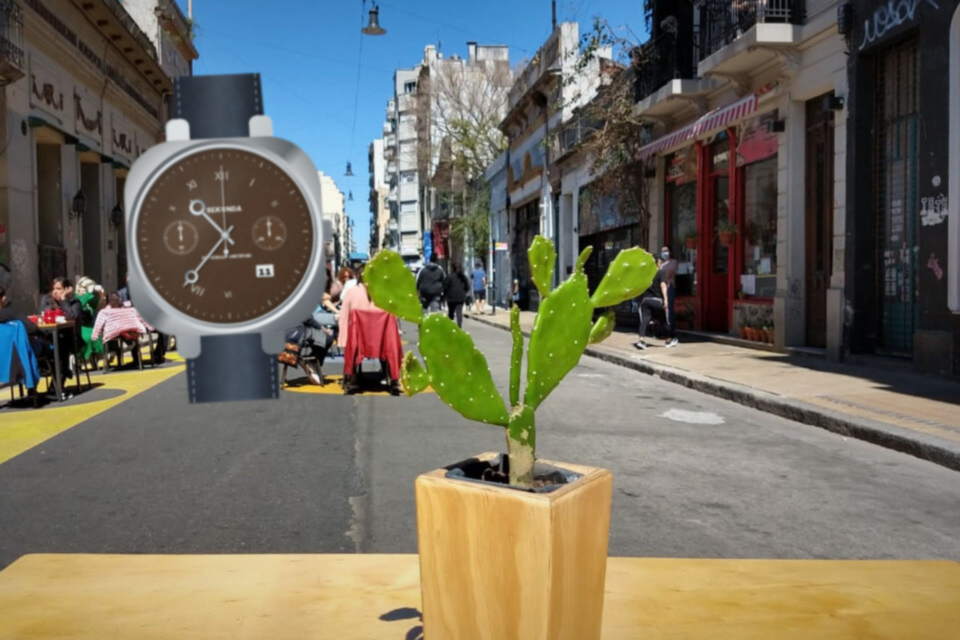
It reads 10:37
